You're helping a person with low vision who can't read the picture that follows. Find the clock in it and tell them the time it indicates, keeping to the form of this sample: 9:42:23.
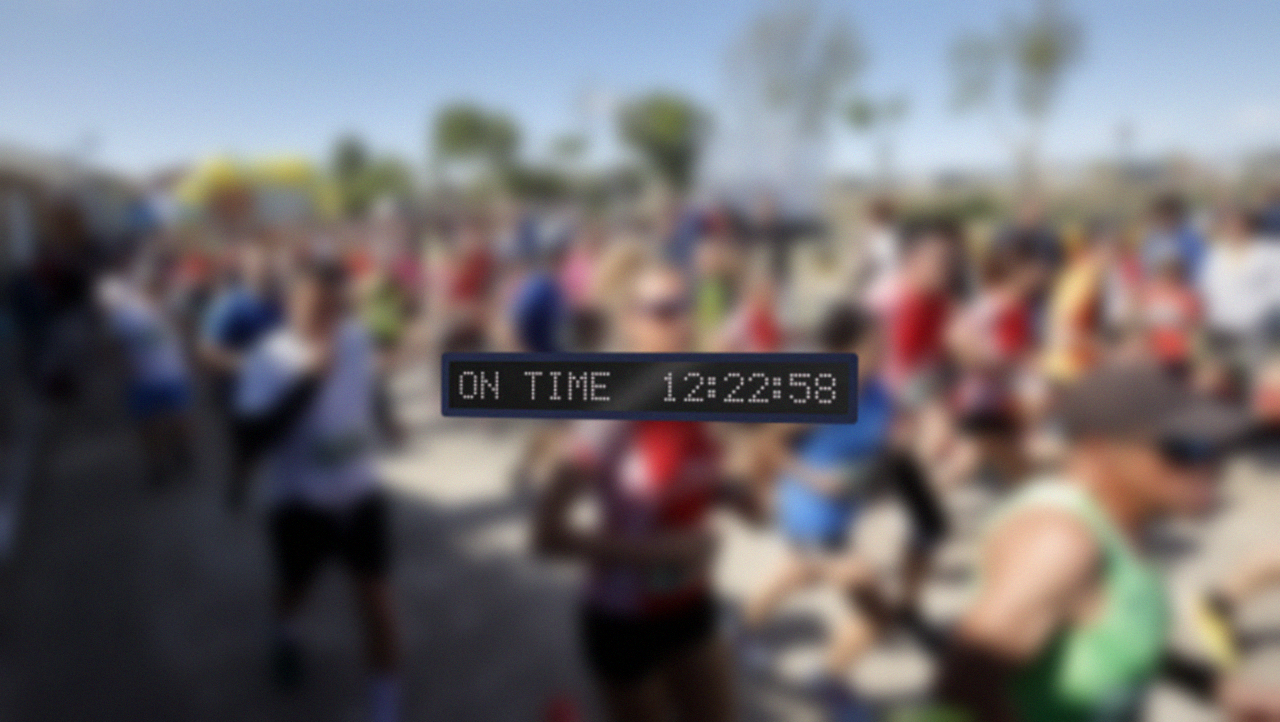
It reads 12:22:58
